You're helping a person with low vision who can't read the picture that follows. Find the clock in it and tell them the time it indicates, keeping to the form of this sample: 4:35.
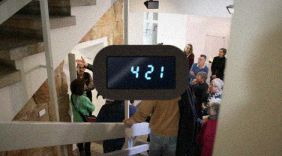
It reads 4:21
